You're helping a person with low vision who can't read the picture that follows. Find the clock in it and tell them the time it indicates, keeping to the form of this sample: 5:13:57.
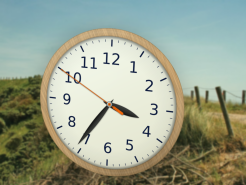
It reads 3:35:50
